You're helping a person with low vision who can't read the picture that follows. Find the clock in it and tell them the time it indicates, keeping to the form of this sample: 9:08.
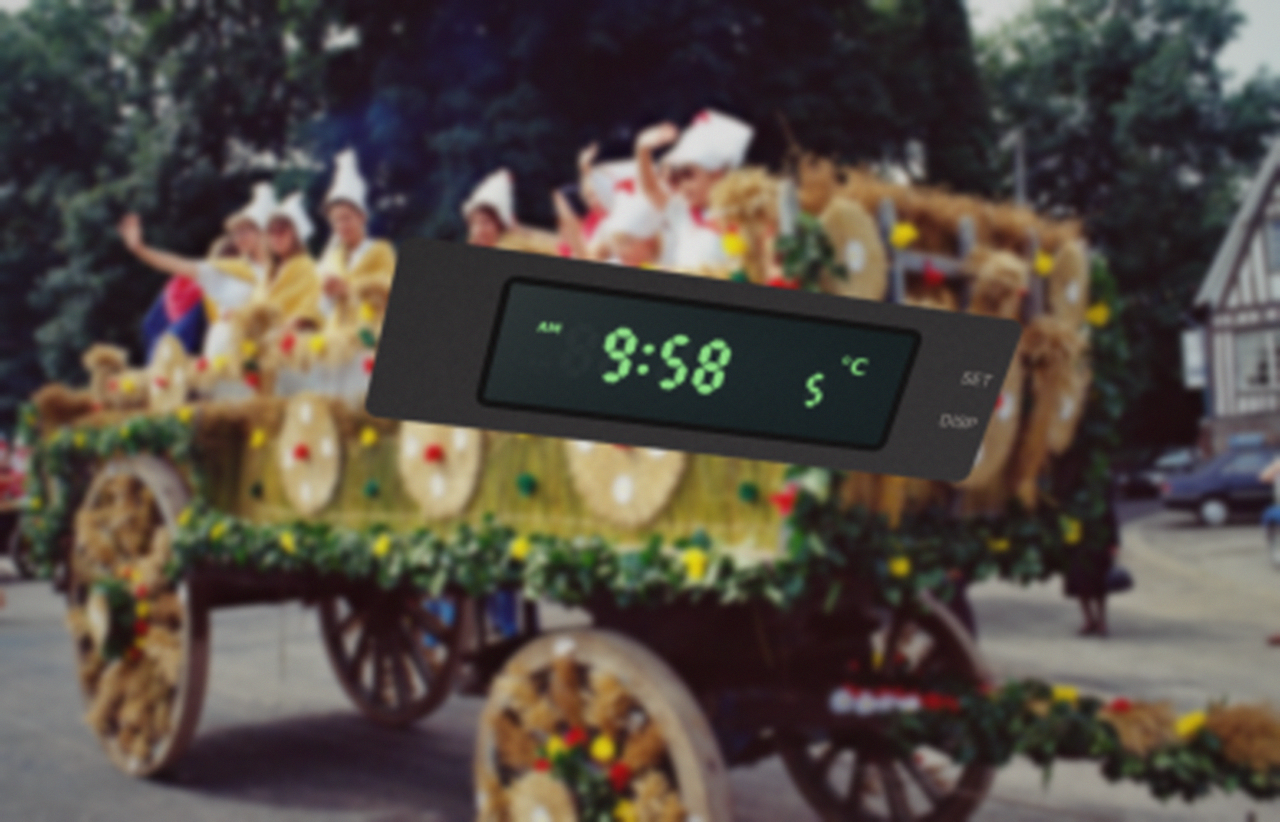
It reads 9:58
